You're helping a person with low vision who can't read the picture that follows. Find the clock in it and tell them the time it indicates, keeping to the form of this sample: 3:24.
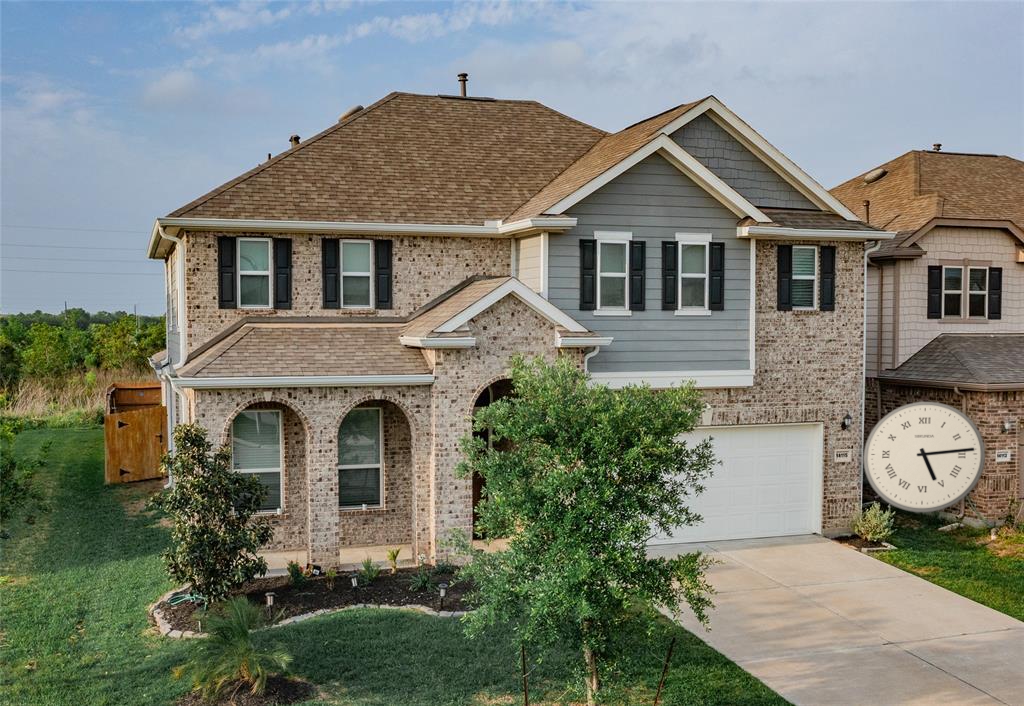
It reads 5:14
